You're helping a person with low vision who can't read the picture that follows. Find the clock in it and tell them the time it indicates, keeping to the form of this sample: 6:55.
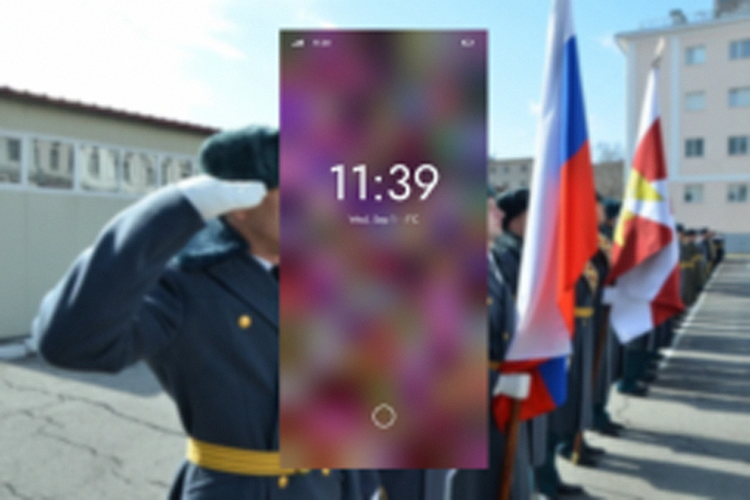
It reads 11:39
